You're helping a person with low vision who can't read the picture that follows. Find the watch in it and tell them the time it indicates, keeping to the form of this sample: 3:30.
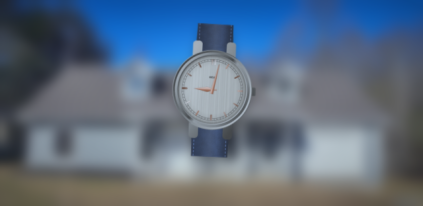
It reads 9:02
